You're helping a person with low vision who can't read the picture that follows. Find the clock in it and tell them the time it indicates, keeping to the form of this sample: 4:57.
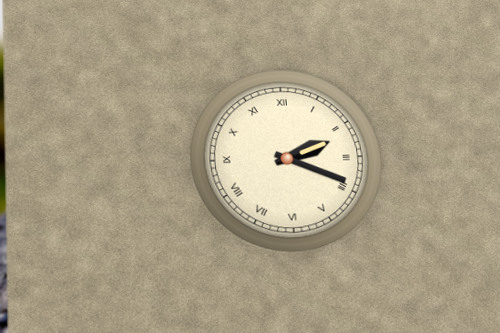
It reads 2:19
